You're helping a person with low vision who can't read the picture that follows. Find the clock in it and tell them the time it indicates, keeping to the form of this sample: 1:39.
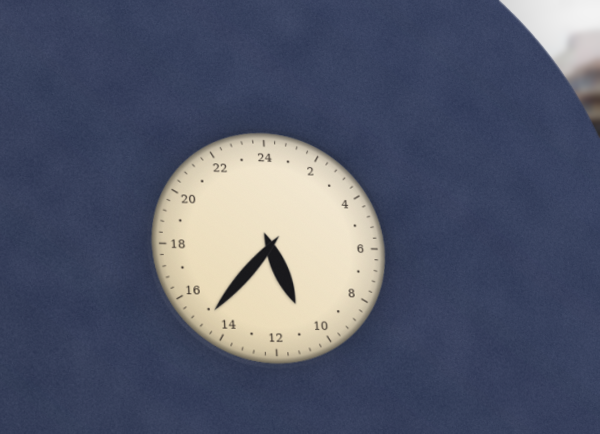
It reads 10:37
